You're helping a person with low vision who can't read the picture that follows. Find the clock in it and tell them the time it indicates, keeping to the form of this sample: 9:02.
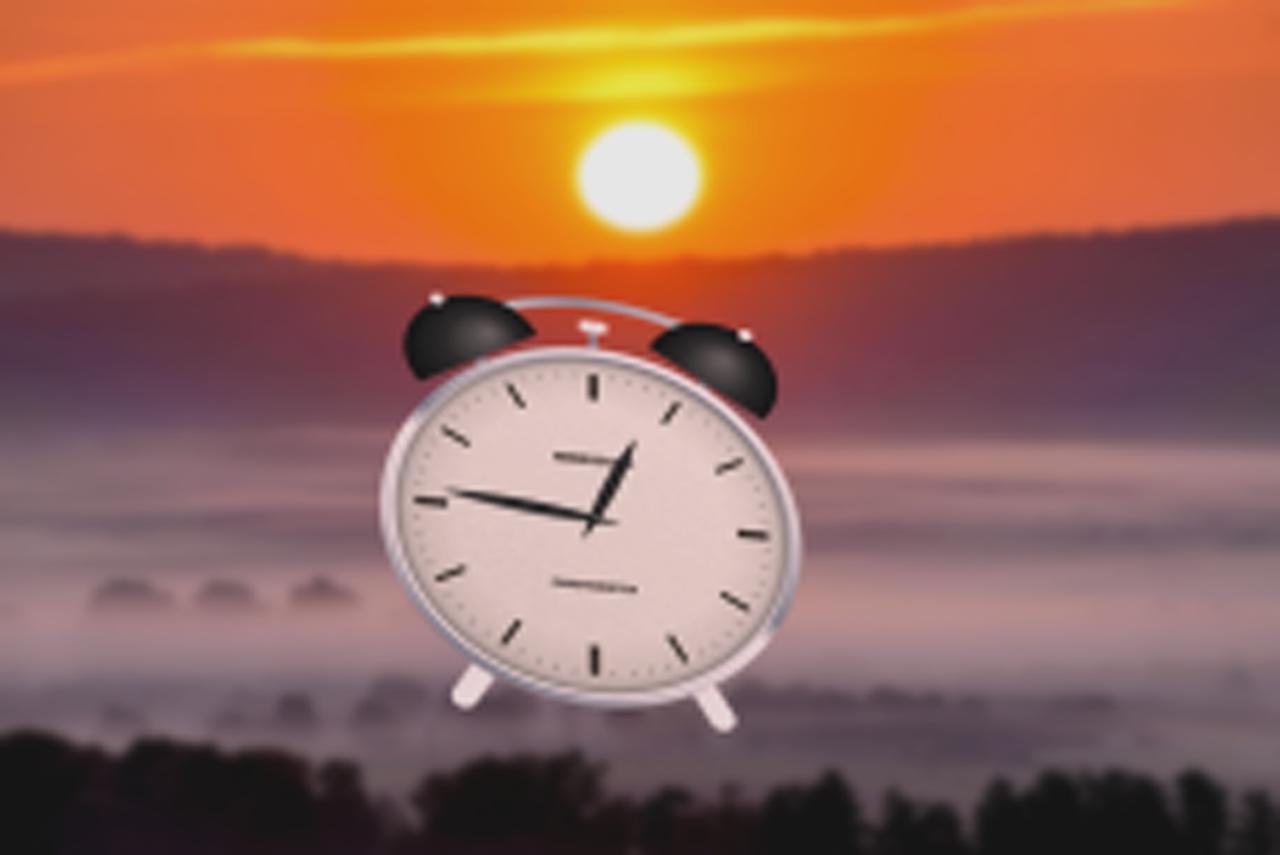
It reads 12:46
